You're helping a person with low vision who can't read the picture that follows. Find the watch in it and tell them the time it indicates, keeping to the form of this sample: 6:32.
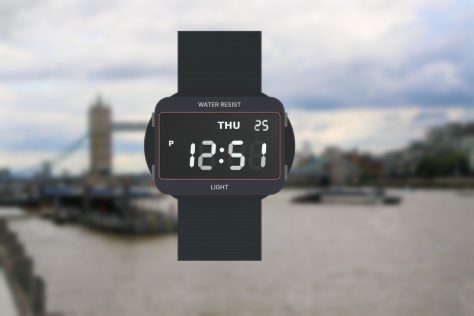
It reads 12:51
